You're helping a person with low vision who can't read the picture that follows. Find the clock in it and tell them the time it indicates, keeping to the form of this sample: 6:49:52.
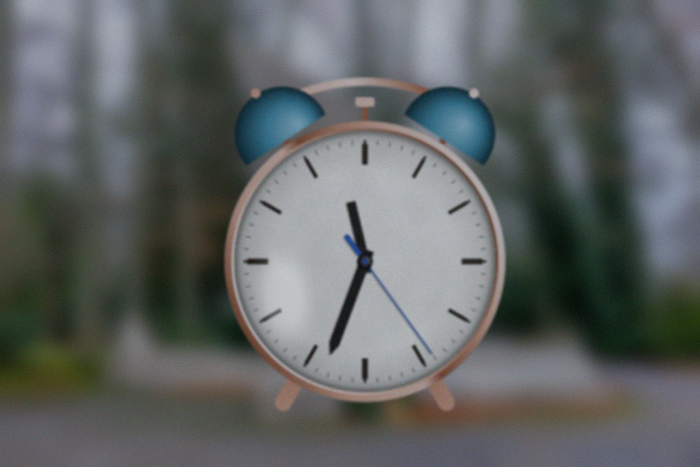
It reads 11:33:24
